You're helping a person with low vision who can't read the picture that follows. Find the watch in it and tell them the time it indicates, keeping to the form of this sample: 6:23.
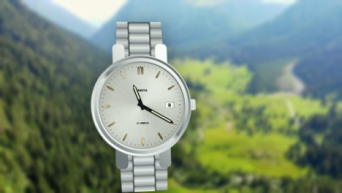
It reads 11:20
